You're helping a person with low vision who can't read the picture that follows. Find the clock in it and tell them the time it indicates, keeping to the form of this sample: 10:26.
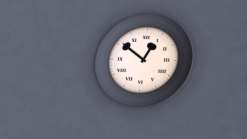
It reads 12:51
